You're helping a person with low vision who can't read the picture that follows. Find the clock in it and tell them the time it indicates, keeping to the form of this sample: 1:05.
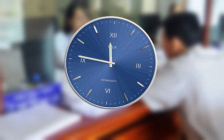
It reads 11:46
